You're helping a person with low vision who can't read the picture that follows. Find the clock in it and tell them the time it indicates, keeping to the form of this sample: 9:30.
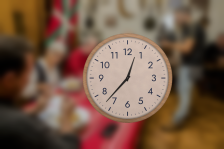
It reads 12:37
